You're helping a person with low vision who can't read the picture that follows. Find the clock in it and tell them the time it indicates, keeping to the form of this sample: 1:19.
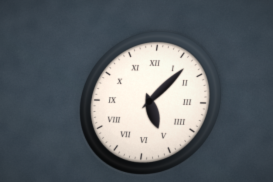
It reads 5:07
